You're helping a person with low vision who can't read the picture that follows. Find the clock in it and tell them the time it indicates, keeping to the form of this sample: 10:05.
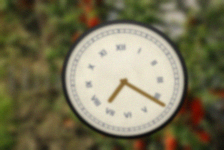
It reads 7:21
